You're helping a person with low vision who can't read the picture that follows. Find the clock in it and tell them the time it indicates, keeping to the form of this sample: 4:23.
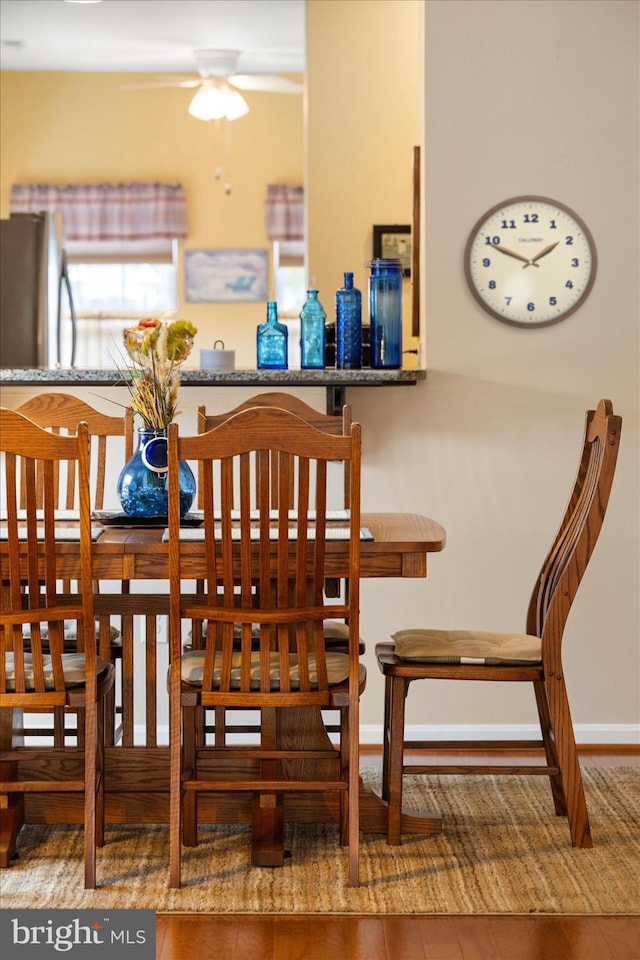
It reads 1:49
